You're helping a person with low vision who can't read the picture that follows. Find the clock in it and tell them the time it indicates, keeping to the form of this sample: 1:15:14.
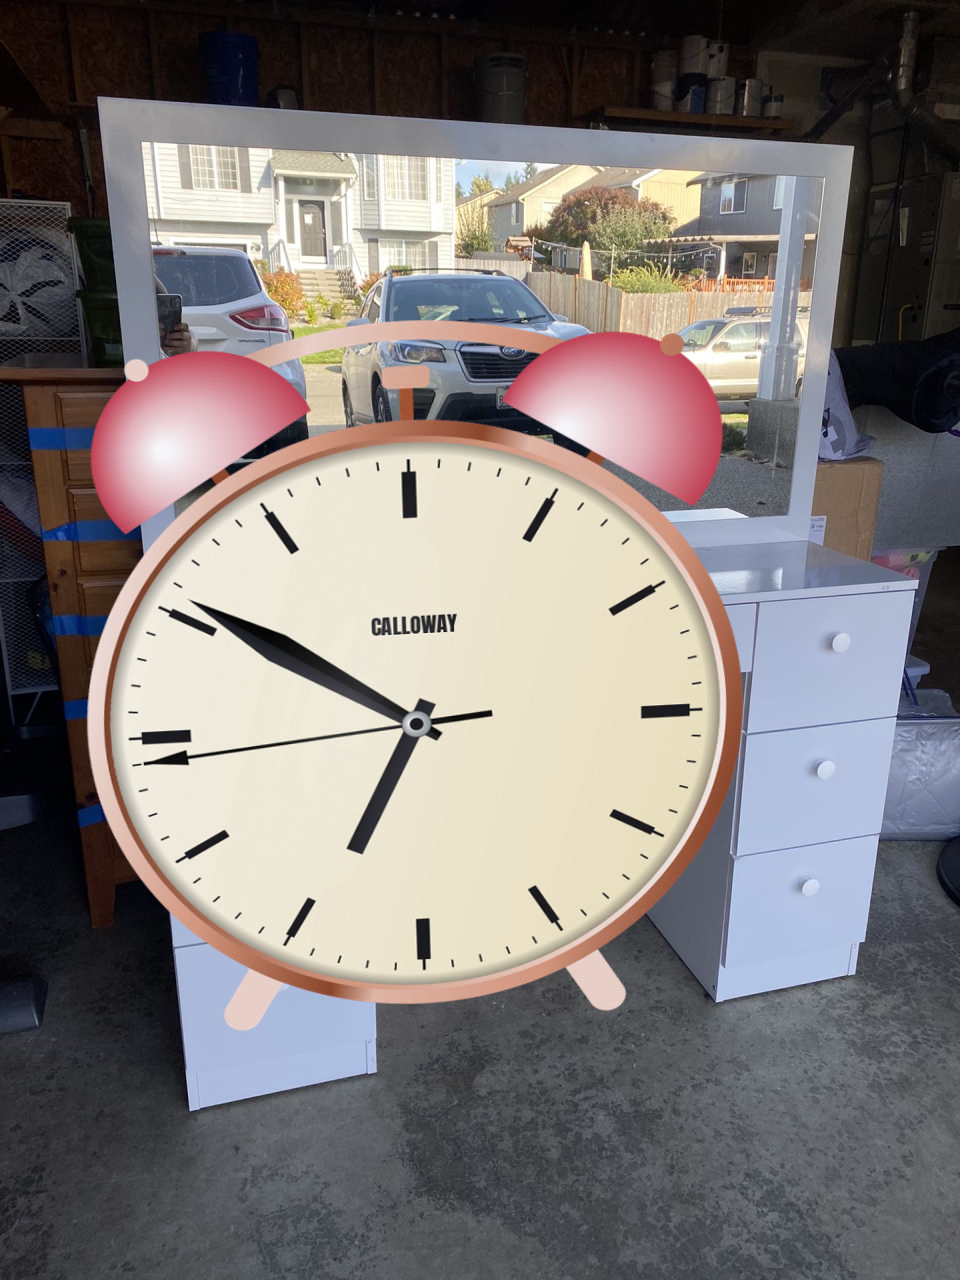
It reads 6:50:44
